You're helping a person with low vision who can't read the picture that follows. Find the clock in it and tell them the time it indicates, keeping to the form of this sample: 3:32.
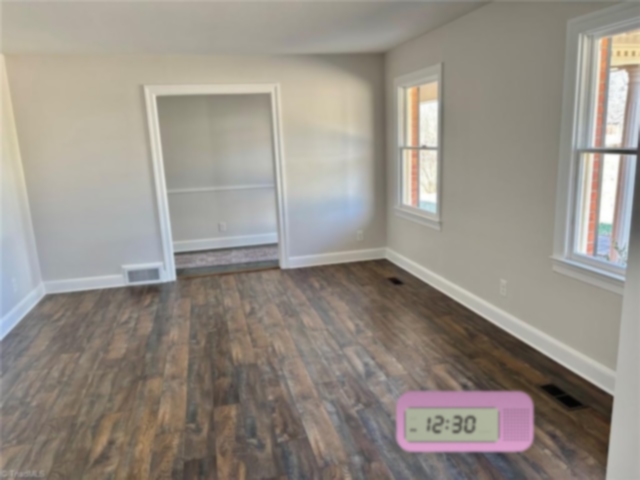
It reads 12:30
